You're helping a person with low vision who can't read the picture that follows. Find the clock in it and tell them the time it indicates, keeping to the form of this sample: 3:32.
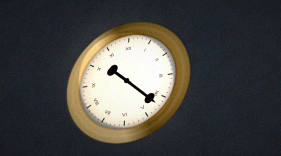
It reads 10:22
